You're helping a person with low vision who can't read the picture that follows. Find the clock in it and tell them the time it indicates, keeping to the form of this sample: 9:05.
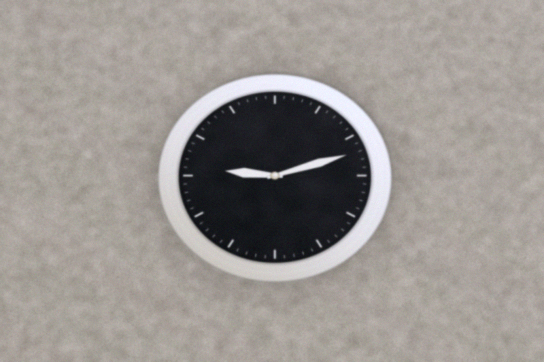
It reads 9:12
